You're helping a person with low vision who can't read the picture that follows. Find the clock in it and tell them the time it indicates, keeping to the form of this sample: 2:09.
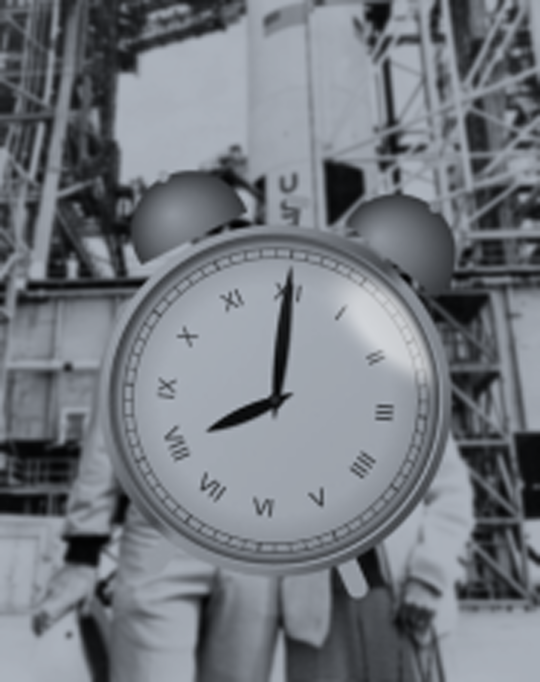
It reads 8:00
